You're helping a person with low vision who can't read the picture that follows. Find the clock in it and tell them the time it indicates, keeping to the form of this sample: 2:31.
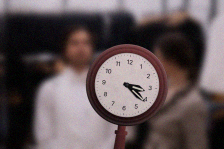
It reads 3:21
